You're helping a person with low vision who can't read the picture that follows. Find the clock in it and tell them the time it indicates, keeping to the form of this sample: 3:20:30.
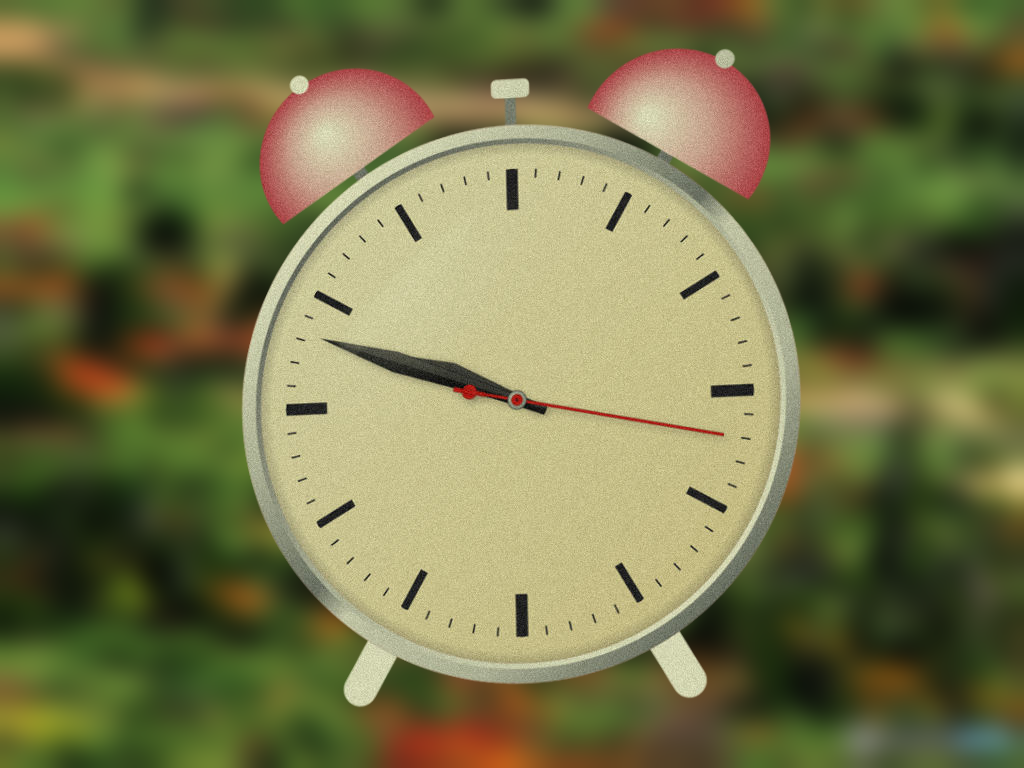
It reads 9:48:17
